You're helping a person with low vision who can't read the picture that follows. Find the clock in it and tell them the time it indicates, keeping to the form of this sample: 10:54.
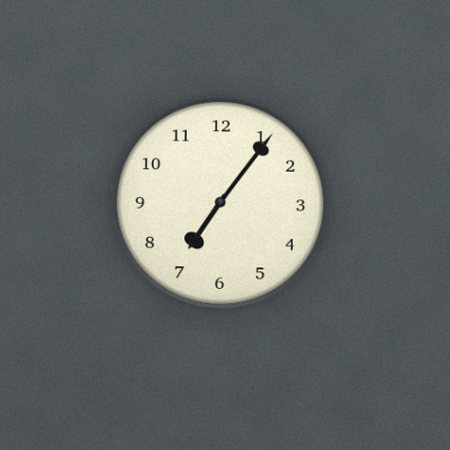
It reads 7:06
